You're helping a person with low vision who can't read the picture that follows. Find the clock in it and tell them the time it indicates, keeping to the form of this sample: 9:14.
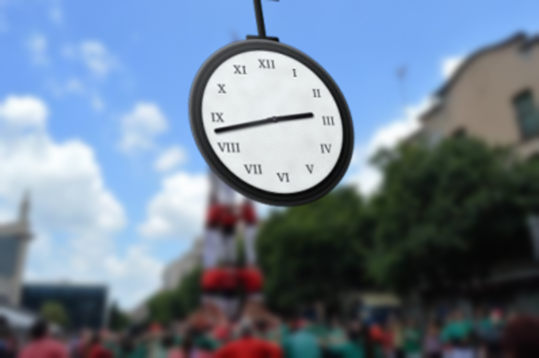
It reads 2:43
